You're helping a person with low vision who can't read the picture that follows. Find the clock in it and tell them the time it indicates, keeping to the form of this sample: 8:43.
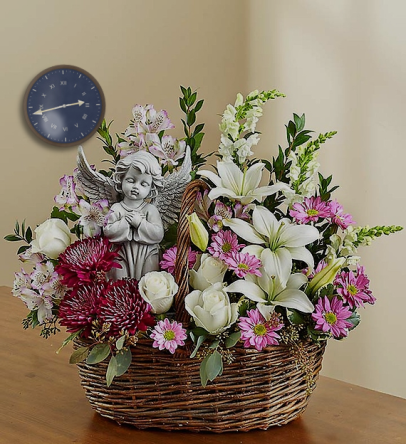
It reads 2:43
